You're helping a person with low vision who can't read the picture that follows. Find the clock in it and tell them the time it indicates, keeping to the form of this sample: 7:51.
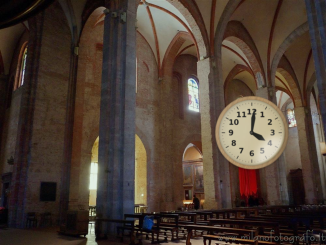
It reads 4:01
